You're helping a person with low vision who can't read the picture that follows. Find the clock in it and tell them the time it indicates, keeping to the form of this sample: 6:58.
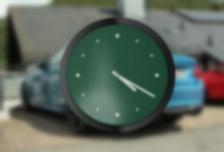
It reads 4:20
